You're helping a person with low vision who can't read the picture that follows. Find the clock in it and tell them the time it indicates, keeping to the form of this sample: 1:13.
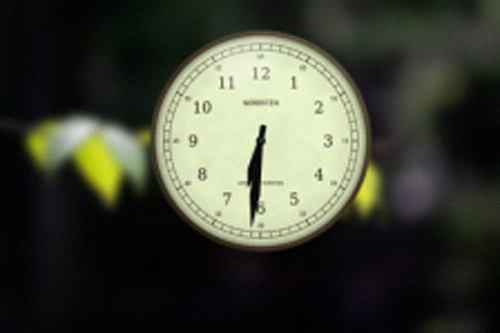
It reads 6:31
